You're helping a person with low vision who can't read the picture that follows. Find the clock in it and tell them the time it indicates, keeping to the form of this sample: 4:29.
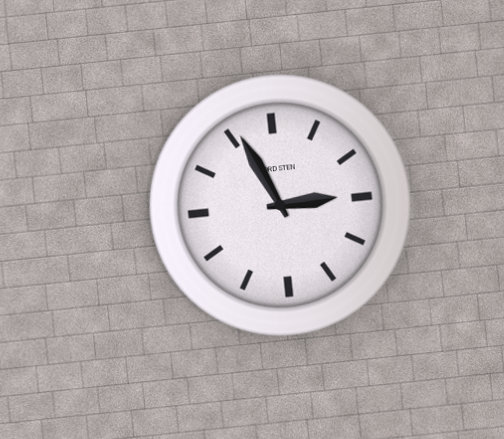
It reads 2:56
